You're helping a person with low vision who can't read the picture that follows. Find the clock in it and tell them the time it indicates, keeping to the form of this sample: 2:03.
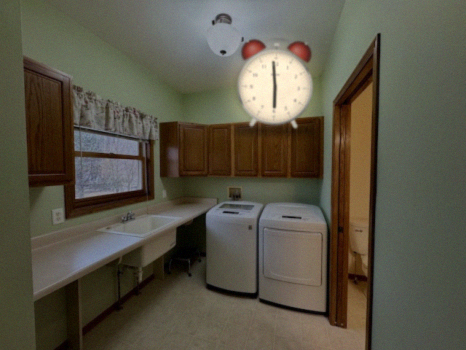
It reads 5:59
